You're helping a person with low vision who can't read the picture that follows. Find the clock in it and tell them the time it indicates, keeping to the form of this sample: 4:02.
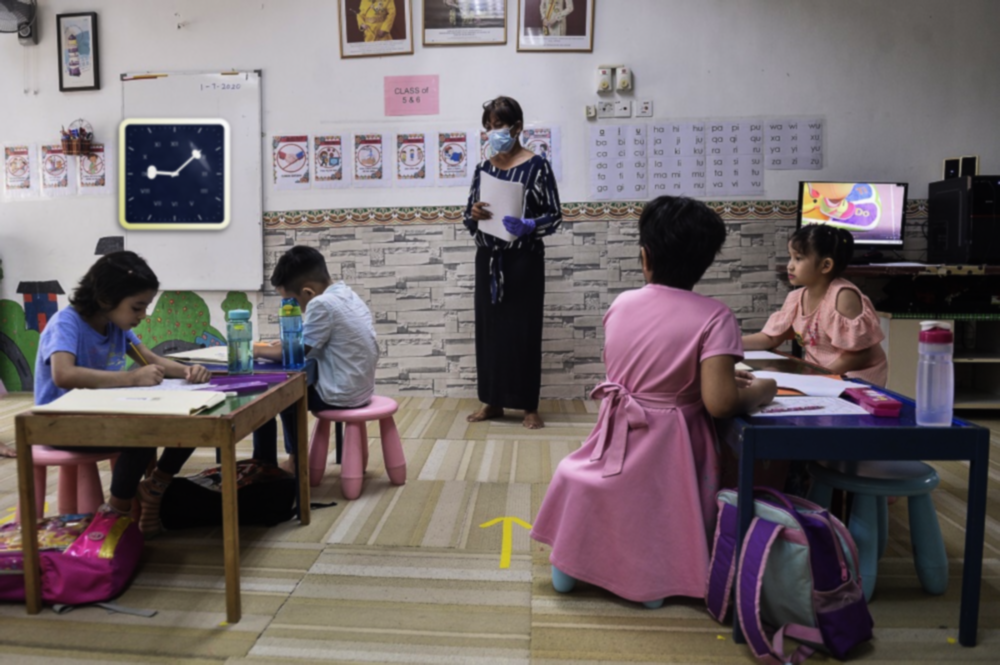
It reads 9:08
